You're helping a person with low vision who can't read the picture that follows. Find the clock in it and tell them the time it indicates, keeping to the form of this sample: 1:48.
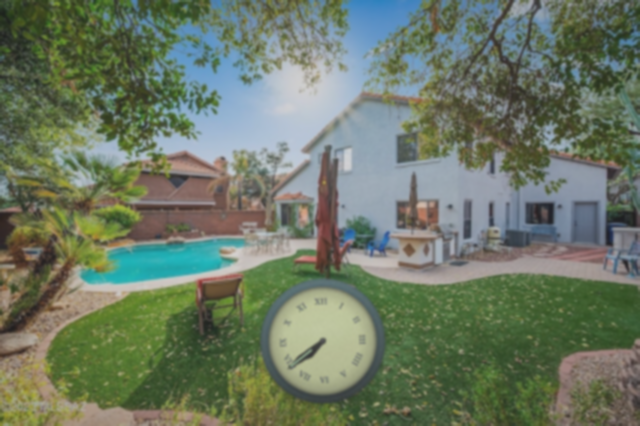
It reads 7:39
